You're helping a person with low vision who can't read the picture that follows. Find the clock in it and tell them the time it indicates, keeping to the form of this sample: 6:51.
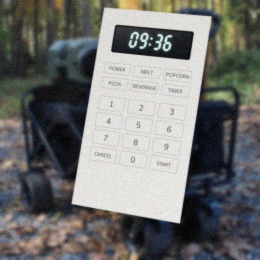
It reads 9:36
